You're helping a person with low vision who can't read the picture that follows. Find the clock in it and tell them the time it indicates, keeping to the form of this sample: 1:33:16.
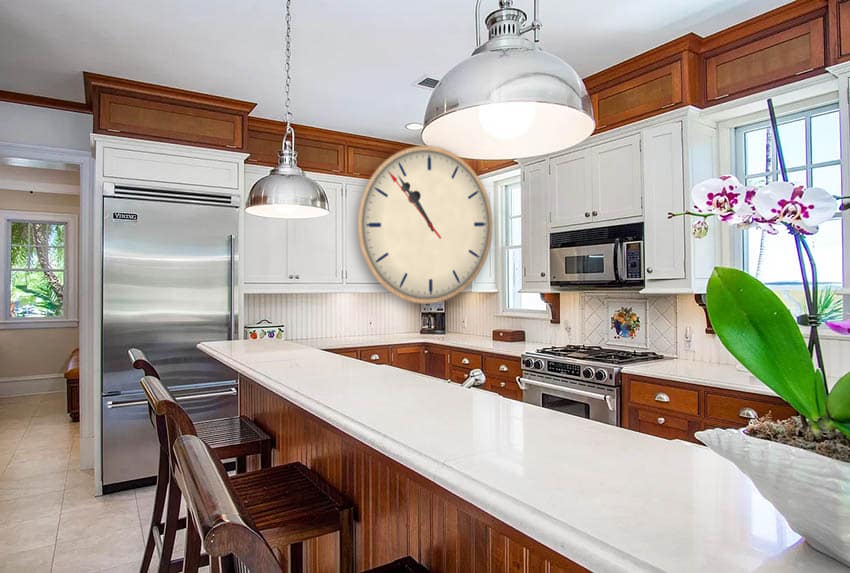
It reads 10:53:53
